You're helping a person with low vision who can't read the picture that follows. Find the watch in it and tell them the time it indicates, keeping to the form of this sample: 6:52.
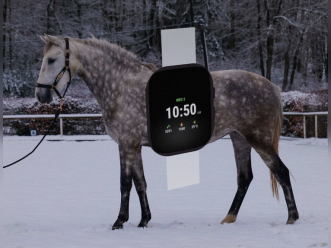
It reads 10:50
